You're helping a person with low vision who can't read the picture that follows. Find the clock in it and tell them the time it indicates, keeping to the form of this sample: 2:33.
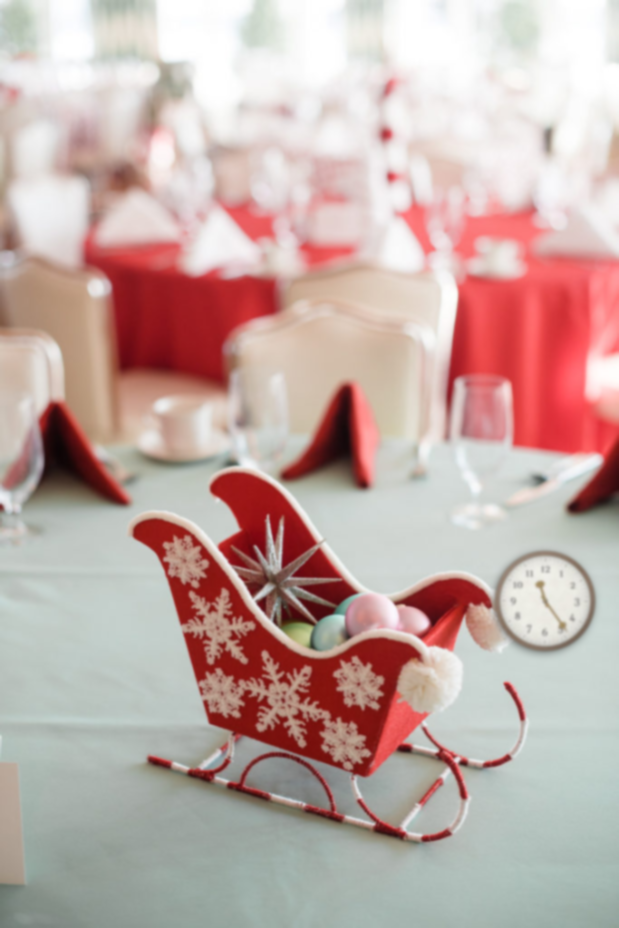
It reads 11:24
